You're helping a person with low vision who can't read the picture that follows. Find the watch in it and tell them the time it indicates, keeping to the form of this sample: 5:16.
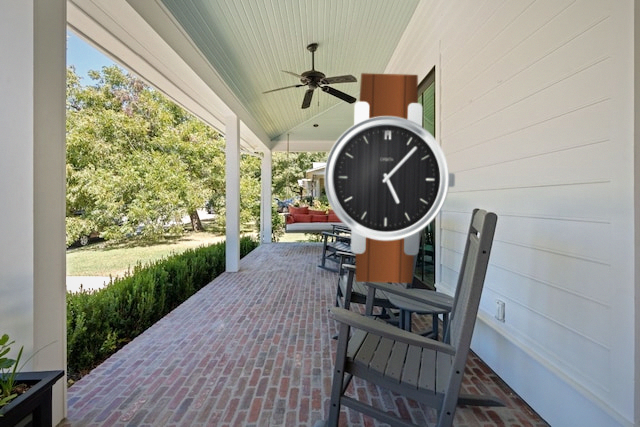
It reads 5:07
